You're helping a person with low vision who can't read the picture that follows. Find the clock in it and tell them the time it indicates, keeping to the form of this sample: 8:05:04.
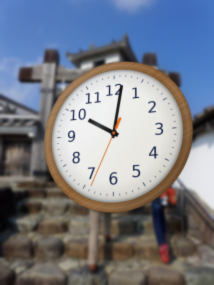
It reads 10:01:34
